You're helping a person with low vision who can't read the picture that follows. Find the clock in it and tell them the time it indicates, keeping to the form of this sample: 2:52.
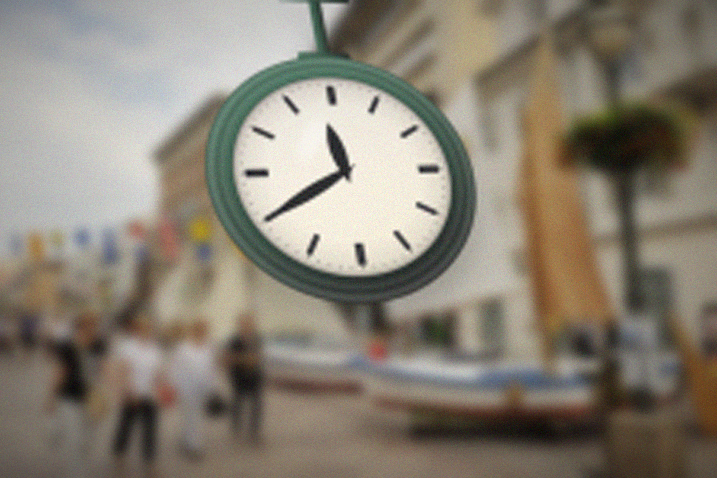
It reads 11:40
